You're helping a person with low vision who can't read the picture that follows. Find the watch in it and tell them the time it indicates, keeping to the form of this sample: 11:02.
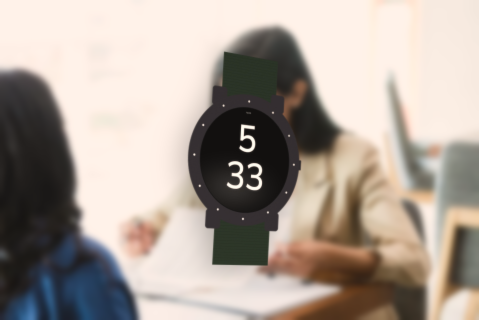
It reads 5:33
